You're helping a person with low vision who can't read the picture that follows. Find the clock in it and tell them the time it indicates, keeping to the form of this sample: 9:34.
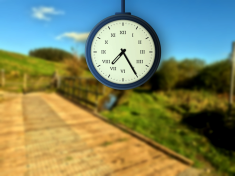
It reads 7:25
